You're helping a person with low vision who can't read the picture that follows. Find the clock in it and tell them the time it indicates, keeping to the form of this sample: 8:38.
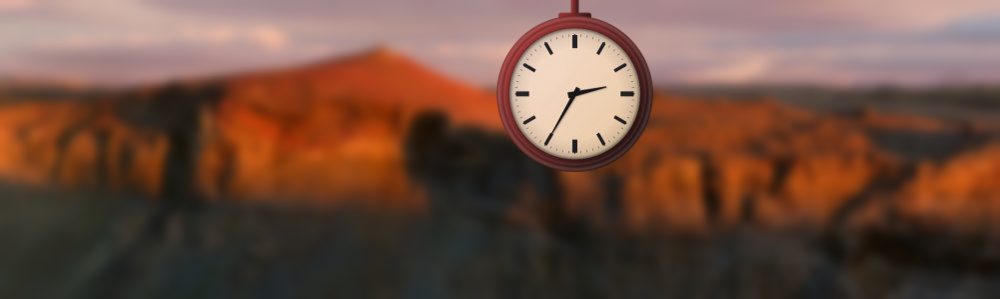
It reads 2:35
